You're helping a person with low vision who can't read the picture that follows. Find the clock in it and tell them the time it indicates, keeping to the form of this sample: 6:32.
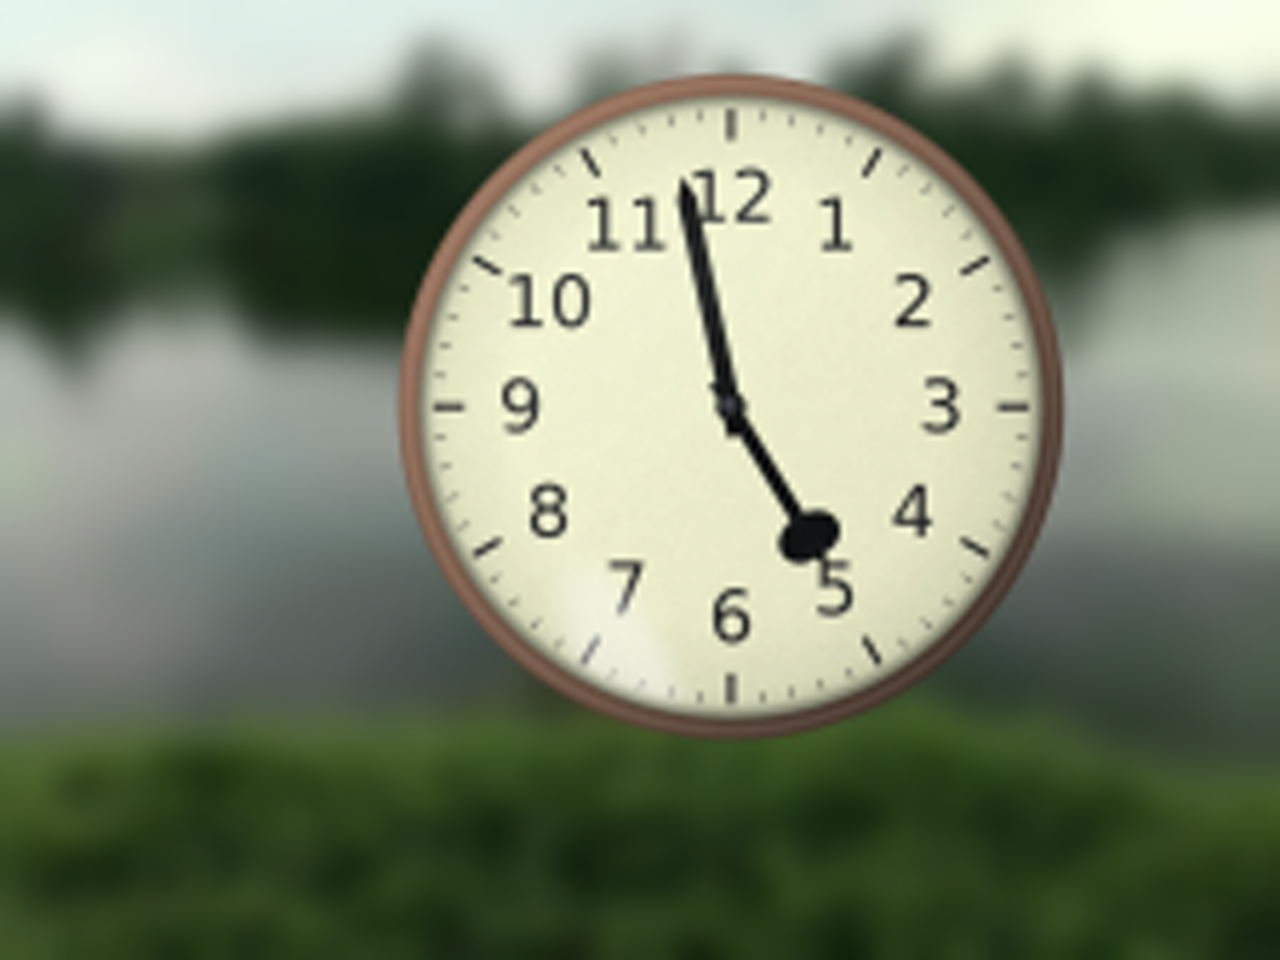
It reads 4:58
